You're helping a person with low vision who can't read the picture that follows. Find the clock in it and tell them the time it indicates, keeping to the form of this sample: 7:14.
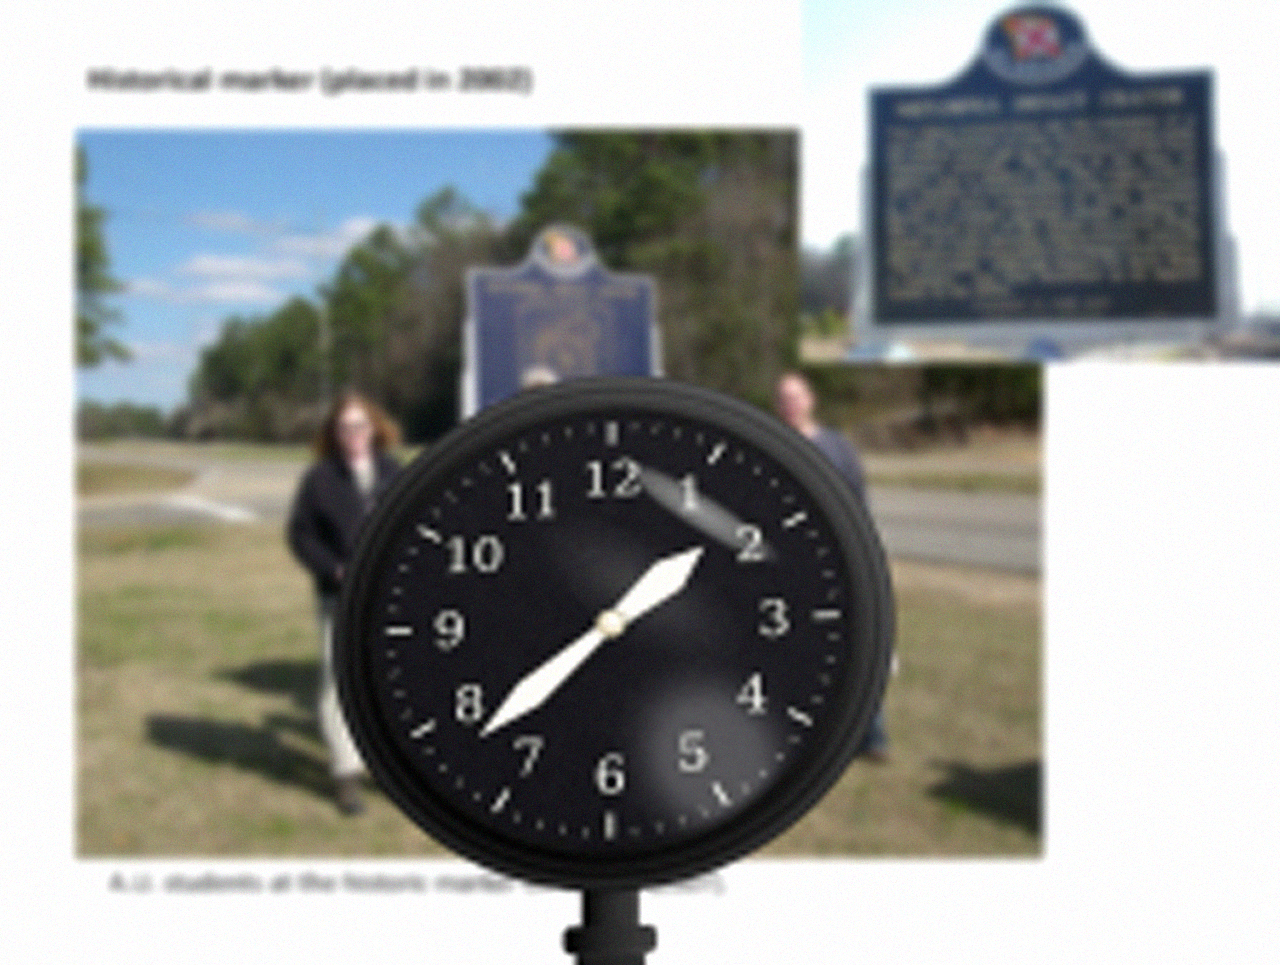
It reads 1:38
